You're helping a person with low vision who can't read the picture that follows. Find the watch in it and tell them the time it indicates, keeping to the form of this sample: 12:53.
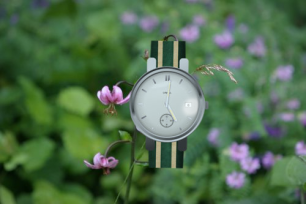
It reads 5:01
